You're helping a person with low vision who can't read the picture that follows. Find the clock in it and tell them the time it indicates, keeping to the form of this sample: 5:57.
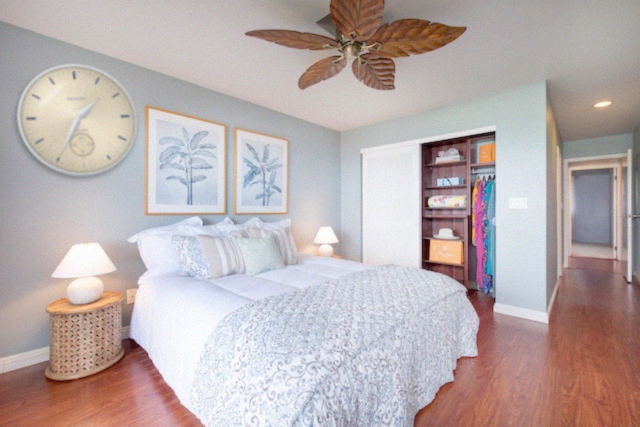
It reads 1:35
